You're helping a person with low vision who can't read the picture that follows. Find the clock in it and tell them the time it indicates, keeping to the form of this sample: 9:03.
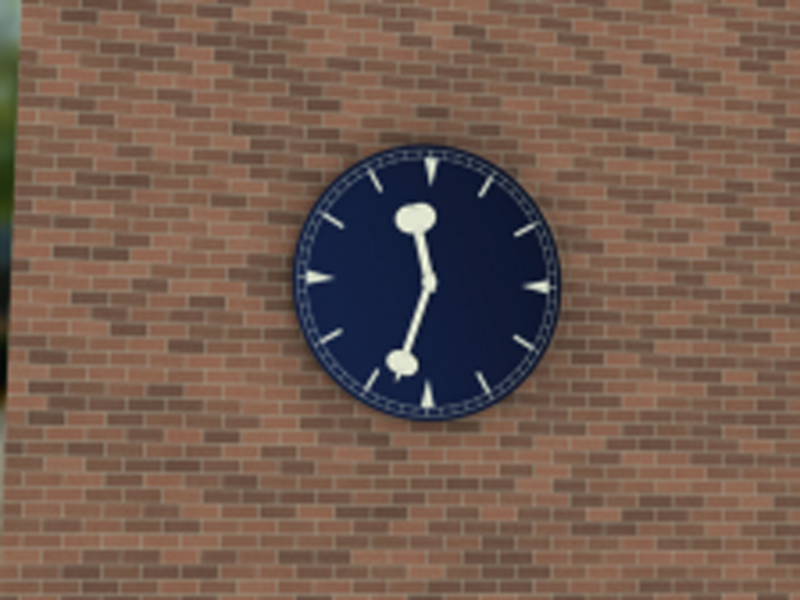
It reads 11:33
